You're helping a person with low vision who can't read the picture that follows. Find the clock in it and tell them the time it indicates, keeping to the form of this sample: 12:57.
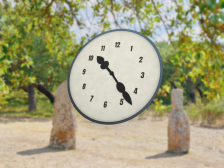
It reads 10:23
